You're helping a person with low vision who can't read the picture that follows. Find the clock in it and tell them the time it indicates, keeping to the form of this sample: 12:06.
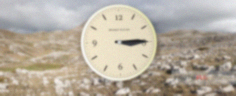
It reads 3:15
